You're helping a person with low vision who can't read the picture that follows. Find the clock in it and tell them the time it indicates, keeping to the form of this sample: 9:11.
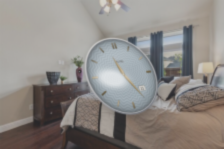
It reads 11:25
